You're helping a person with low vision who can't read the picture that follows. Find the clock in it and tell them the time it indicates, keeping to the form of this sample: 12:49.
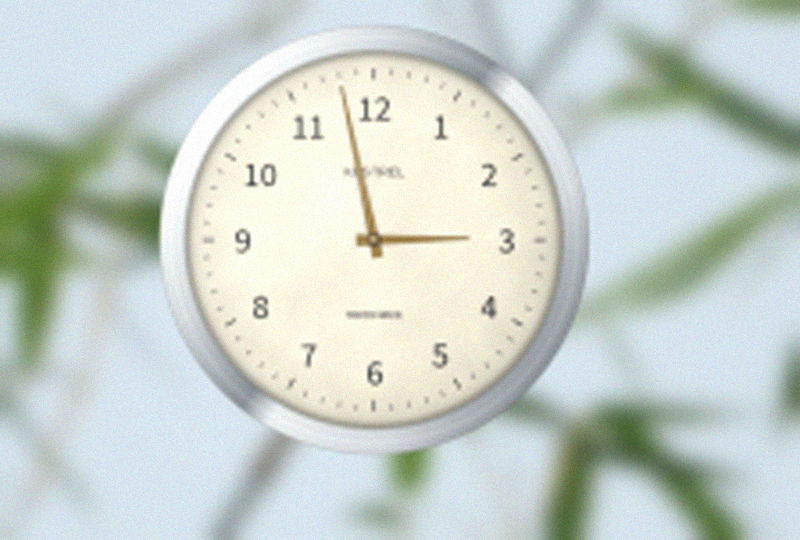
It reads 2:58
